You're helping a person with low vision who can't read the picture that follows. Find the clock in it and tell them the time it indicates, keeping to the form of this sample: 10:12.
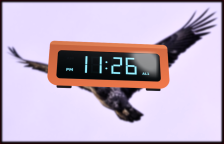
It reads 11:26
